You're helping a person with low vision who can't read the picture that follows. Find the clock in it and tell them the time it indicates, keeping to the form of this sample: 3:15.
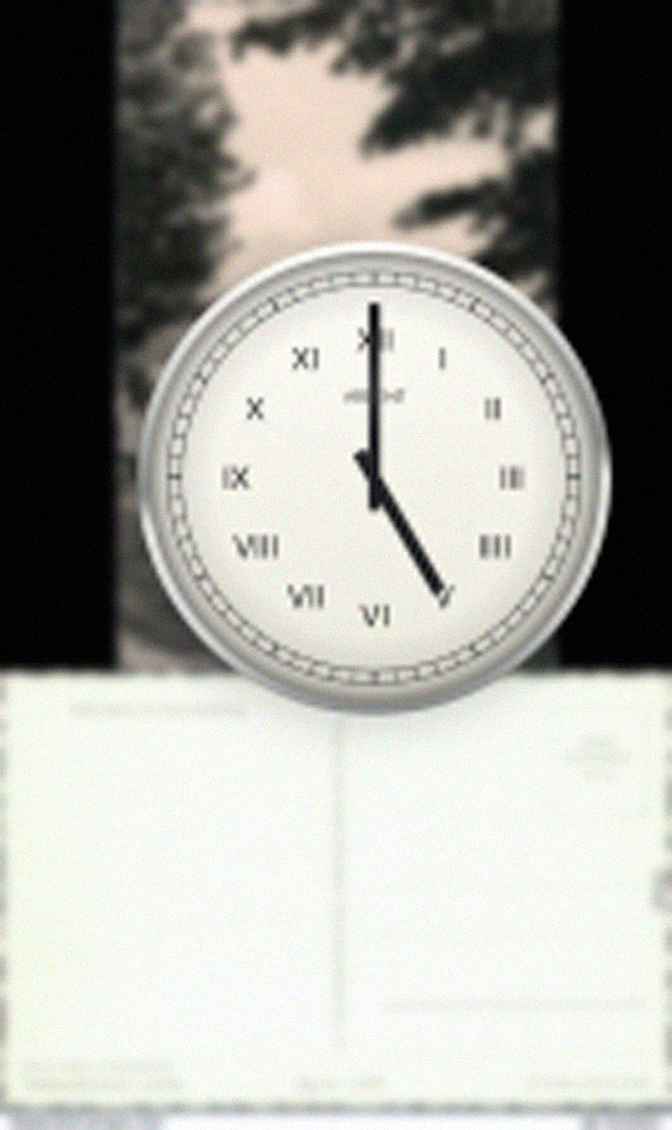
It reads 5:00
